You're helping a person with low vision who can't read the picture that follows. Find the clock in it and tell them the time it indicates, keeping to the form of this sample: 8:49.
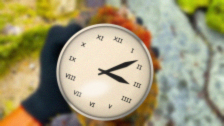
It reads 3:08
